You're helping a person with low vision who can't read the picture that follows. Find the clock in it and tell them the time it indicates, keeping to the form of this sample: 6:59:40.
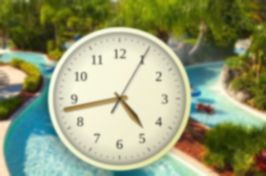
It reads 4:43:05
